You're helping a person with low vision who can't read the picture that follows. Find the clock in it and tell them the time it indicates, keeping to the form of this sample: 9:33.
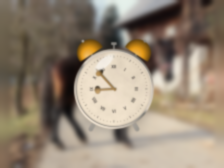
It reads 8:53
